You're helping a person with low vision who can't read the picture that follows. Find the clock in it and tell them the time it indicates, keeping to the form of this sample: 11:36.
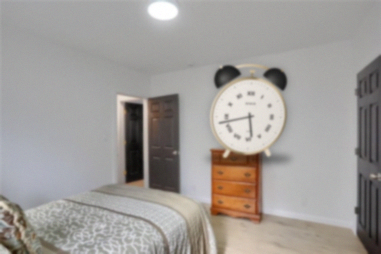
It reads 5:43
